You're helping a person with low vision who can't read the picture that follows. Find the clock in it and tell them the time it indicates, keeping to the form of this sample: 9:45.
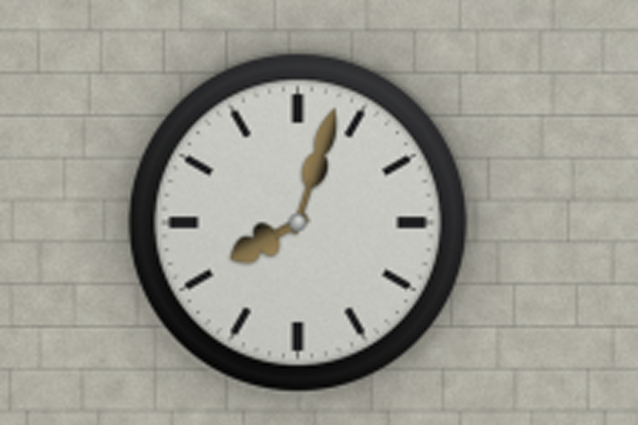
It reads 8:03
